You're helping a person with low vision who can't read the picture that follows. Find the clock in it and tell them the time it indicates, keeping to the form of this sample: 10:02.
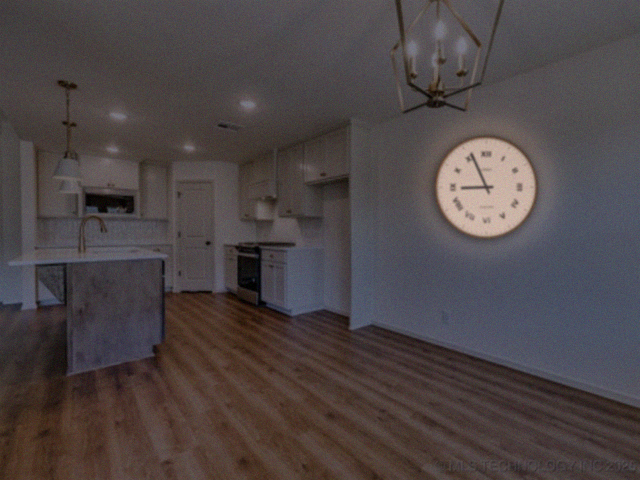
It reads 8:56
